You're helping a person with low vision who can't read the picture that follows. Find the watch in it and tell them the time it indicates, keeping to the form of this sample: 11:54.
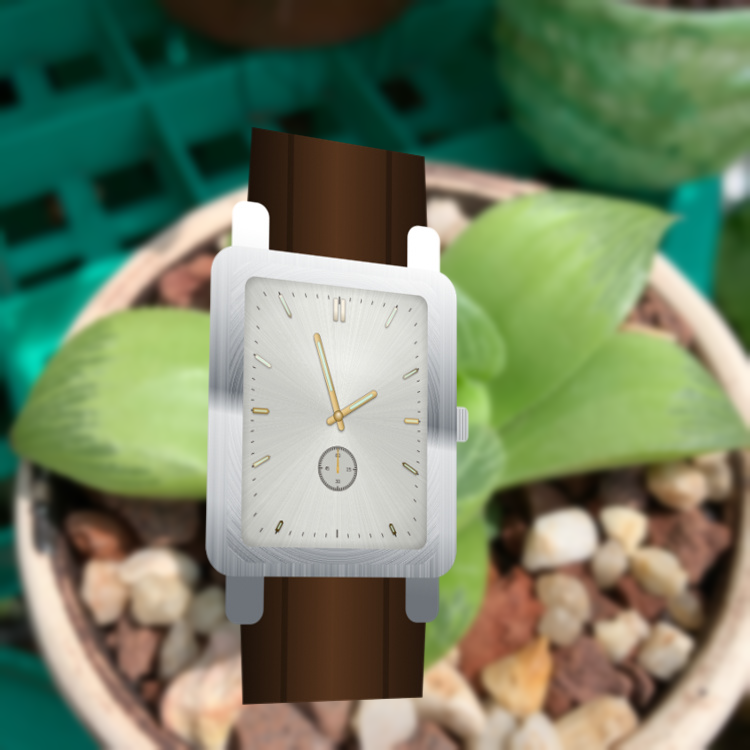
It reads 1:57
